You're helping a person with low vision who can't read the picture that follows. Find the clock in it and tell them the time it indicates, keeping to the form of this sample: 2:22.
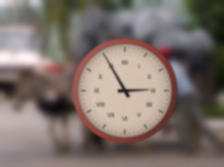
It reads 2:55
